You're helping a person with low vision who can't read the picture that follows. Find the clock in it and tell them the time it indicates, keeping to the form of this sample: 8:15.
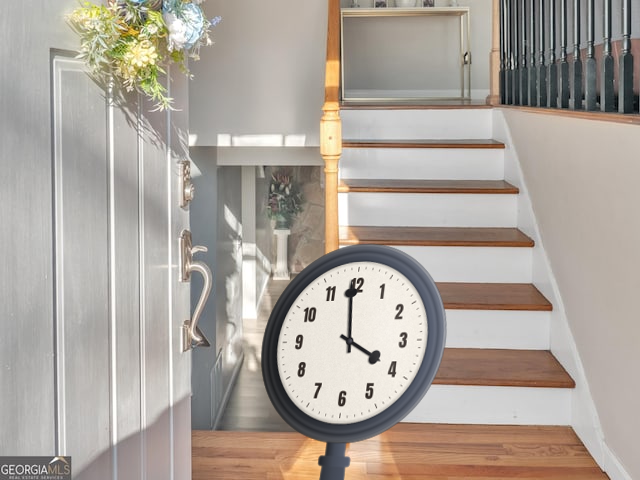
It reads 3:59
